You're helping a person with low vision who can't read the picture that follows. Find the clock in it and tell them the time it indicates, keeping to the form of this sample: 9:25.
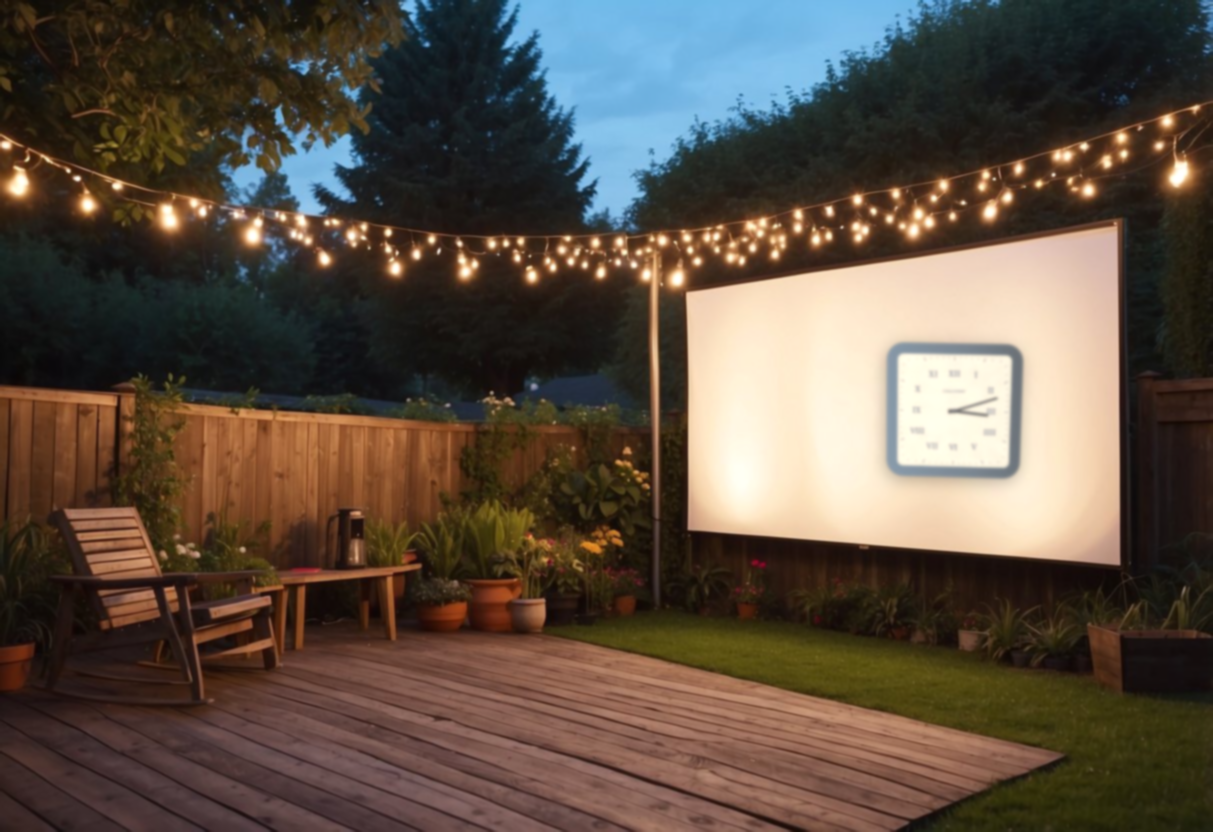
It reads 3:12
